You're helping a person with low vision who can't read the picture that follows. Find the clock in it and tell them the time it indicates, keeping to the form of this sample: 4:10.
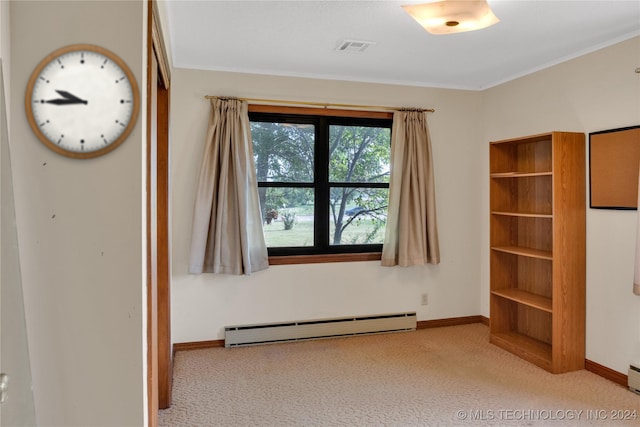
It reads 9:45
